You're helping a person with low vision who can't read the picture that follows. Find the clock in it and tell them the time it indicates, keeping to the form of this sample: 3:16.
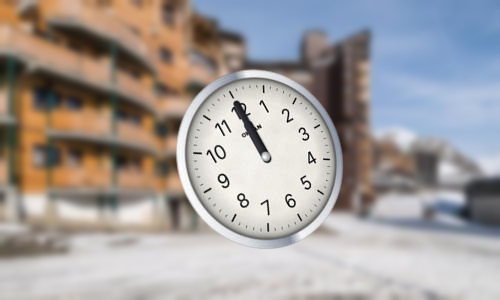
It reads 12:00
